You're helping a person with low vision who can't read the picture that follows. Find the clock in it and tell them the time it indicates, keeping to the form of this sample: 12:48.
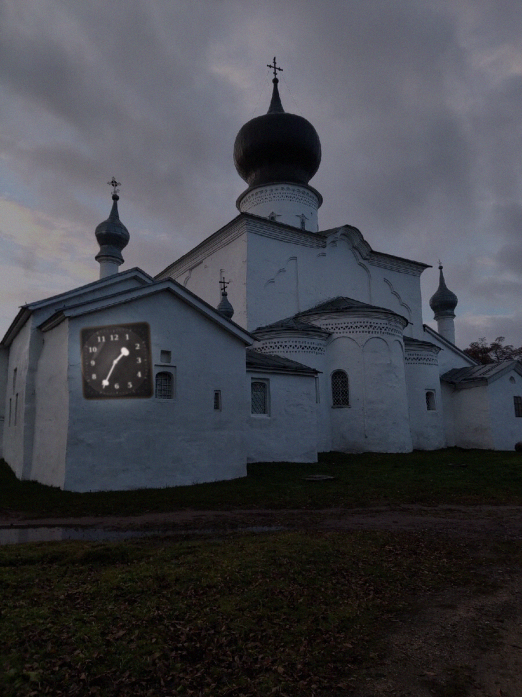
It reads 1:35
